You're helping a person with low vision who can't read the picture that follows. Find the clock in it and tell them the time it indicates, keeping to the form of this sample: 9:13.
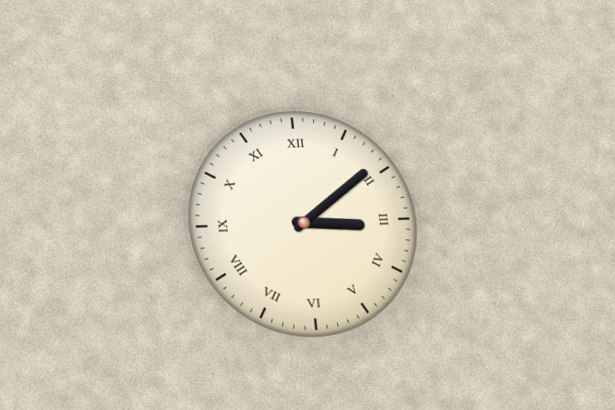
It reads 3:09
